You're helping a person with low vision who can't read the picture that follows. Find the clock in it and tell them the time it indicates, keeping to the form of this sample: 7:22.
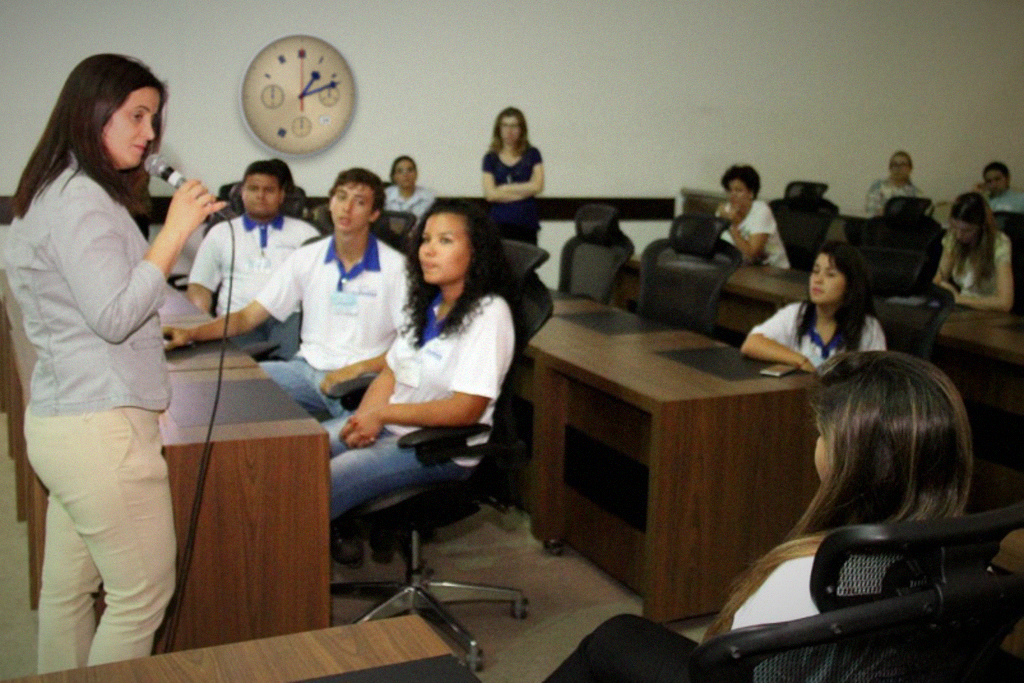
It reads 1:12
